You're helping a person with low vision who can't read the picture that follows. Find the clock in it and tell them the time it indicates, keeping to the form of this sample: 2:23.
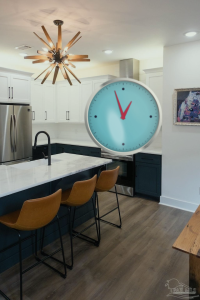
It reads 12:57
